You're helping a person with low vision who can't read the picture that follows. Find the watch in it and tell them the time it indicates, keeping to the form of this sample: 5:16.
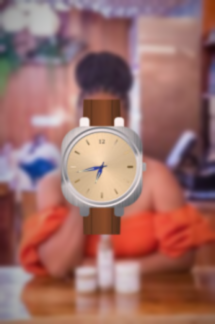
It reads 6:43
